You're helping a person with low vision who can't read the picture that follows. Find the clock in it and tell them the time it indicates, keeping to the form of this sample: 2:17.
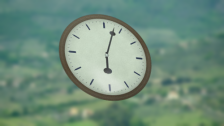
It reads 6:03
